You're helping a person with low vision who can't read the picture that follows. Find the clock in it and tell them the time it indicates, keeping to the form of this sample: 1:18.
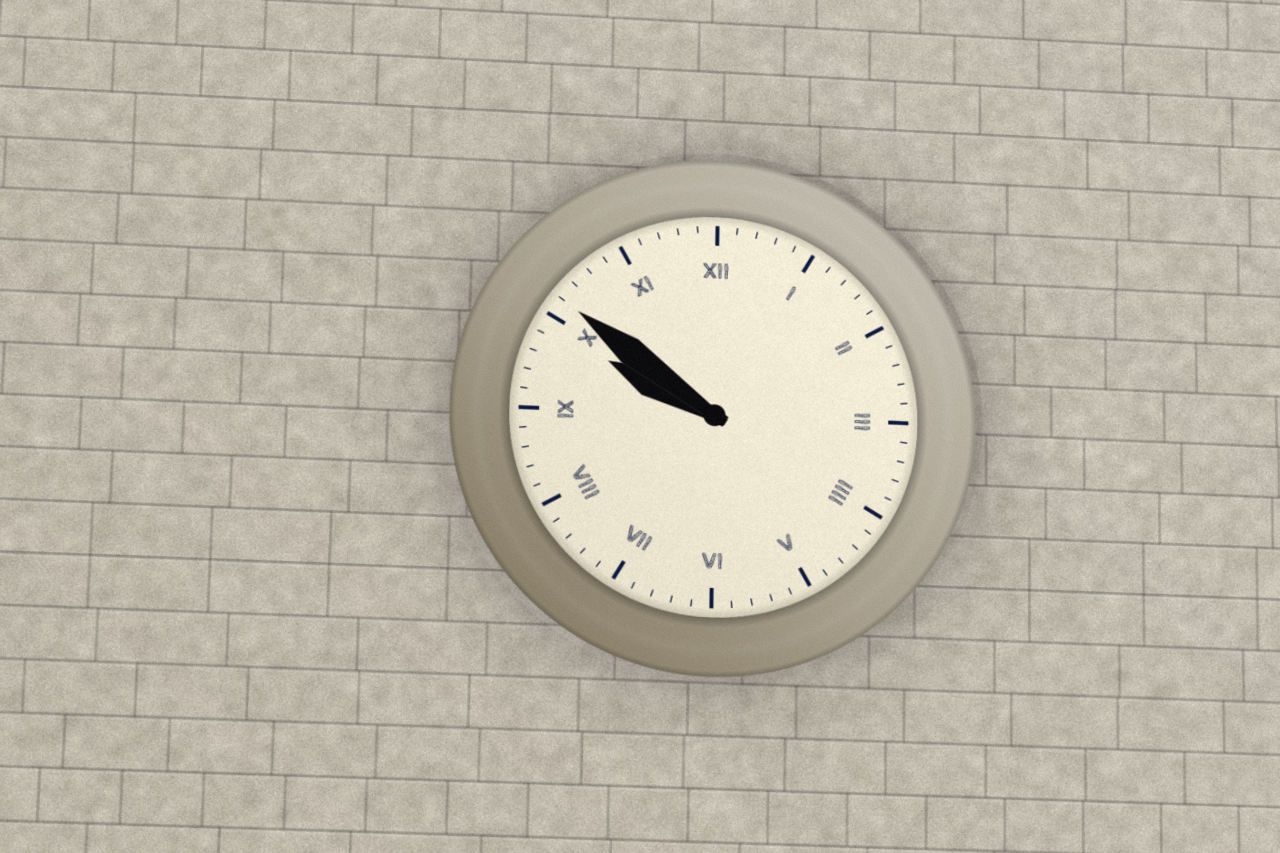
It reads 9:51
